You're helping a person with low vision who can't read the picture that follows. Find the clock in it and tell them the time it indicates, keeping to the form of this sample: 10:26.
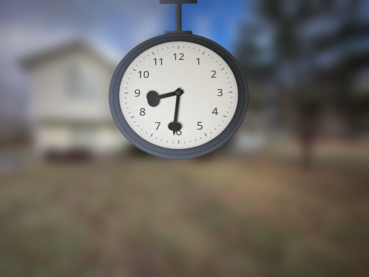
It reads 8:31
